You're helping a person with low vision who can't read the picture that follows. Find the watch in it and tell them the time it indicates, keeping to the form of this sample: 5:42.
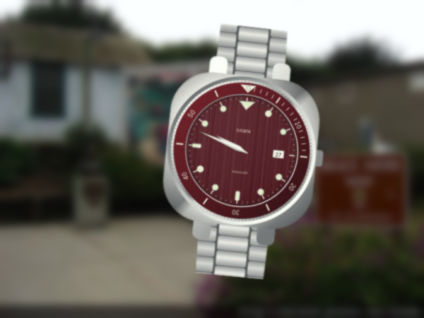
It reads 9:48
